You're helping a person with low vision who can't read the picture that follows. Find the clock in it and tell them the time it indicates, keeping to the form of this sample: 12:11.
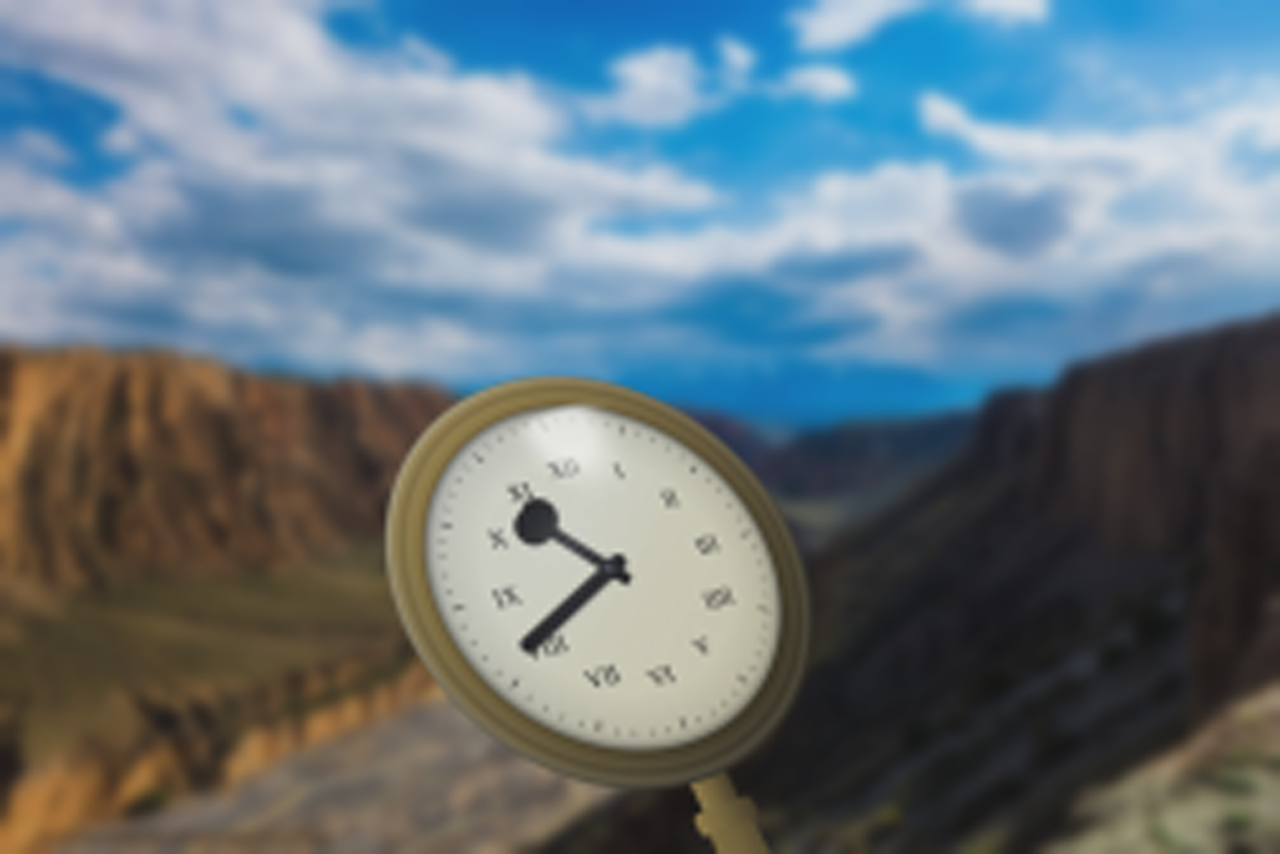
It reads 10:41
